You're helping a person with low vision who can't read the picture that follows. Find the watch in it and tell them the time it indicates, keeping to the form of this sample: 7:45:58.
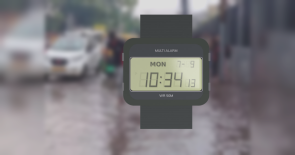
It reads 10:34:13
